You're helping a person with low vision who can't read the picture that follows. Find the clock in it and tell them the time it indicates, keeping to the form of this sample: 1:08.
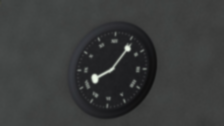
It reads 8:06
